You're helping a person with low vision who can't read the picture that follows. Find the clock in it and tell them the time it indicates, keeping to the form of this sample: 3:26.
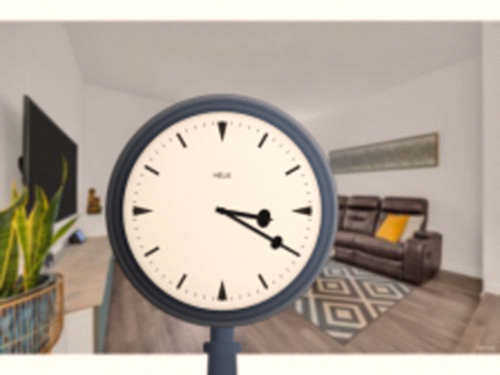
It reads 3:20
